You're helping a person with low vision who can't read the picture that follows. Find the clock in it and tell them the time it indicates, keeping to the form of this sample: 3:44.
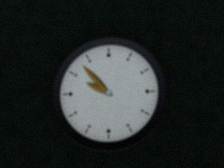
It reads 9:53
